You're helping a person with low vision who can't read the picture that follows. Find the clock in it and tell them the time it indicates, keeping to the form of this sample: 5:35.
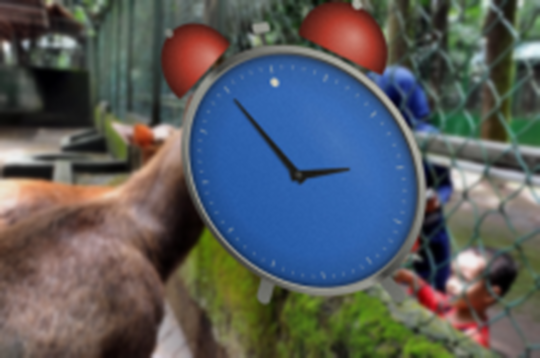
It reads 2:55
